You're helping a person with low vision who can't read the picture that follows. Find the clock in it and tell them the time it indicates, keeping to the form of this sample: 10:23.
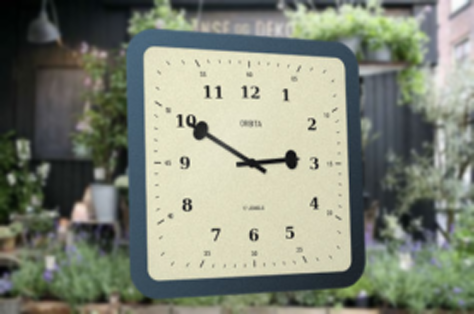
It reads 2:50
